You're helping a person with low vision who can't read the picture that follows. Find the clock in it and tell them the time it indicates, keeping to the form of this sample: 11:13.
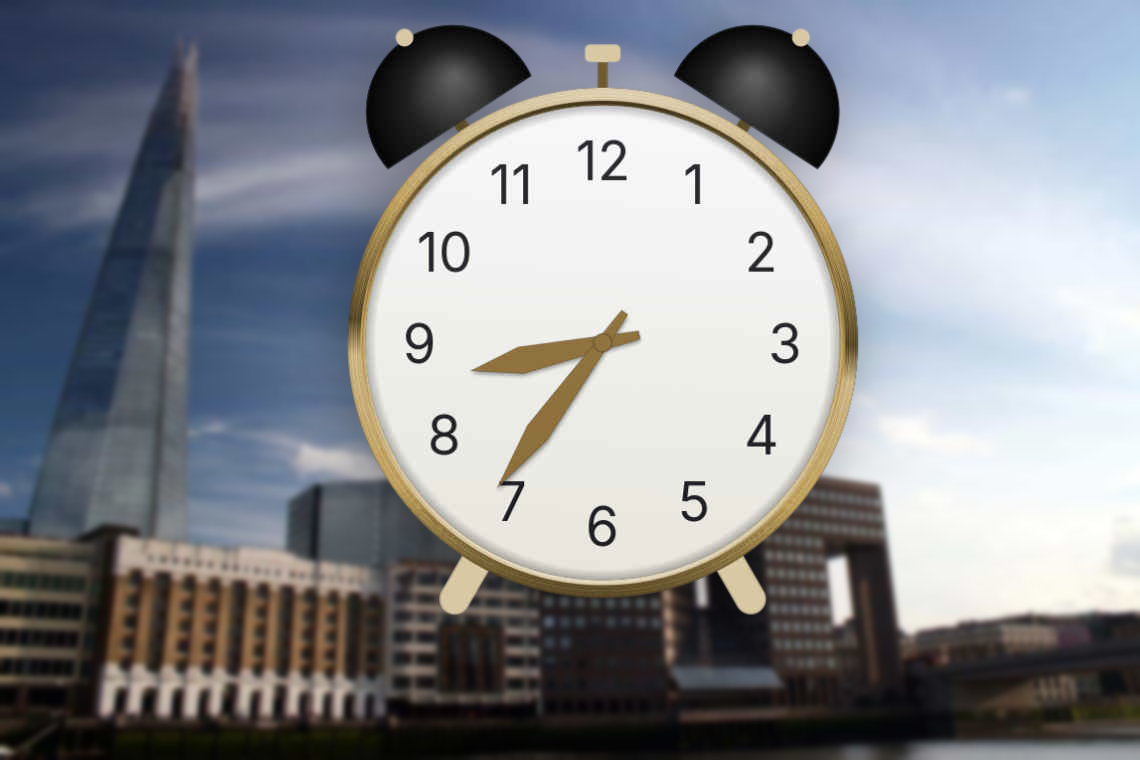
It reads 8:36
